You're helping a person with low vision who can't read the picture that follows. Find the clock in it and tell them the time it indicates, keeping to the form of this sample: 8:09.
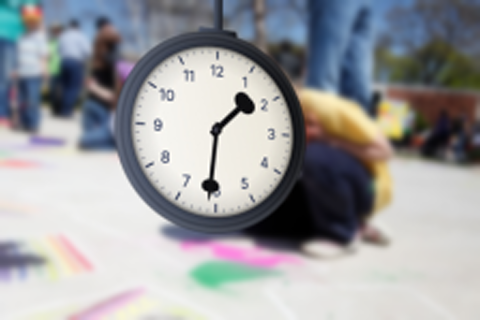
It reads 1:31
